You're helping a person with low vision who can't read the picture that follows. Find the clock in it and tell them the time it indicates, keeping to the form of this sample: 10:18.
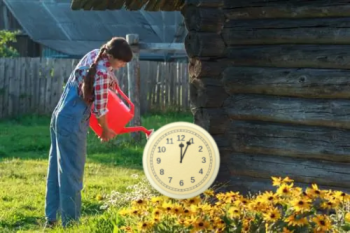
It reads 12:04
